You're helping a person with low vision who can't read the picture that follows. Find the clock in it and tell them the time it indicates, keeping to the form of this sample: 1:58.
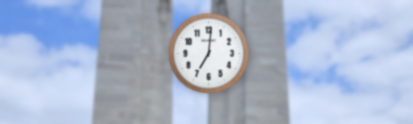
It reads 7:01
